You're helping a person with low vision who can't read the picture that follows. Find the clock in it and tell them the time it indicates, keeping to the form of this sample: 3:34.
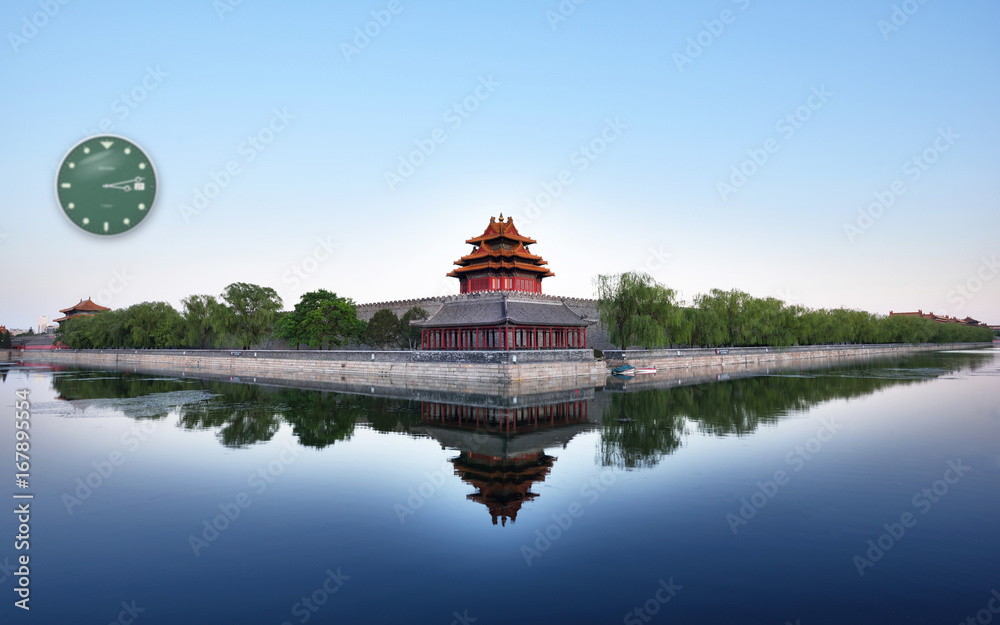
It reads 3:13
